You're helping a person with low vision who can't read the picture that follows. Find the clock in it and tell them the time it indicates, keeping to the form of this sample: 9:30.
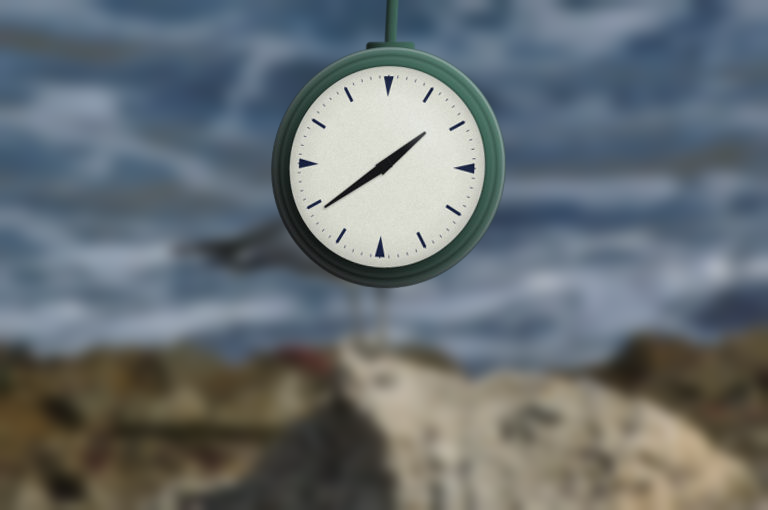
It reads 1:39
